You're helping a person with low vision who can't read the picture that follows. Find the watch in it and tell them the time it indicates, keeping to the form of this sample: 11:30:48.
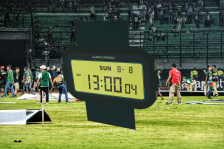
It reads 13:00:04
